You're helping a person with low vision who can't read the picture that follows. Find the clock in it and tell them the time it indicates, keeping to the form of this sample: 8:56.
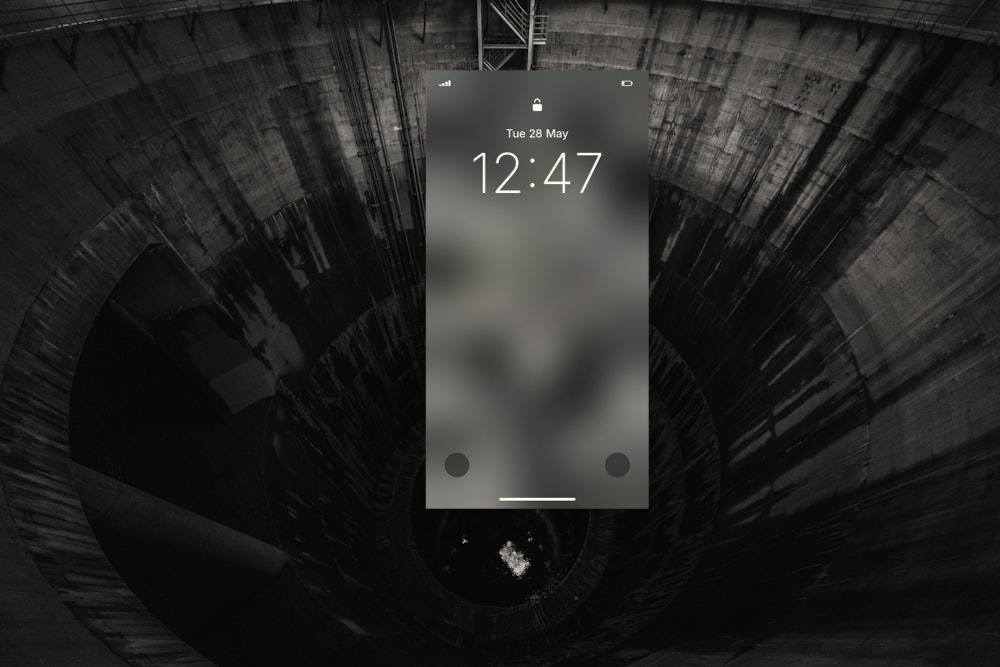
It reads 12:47
